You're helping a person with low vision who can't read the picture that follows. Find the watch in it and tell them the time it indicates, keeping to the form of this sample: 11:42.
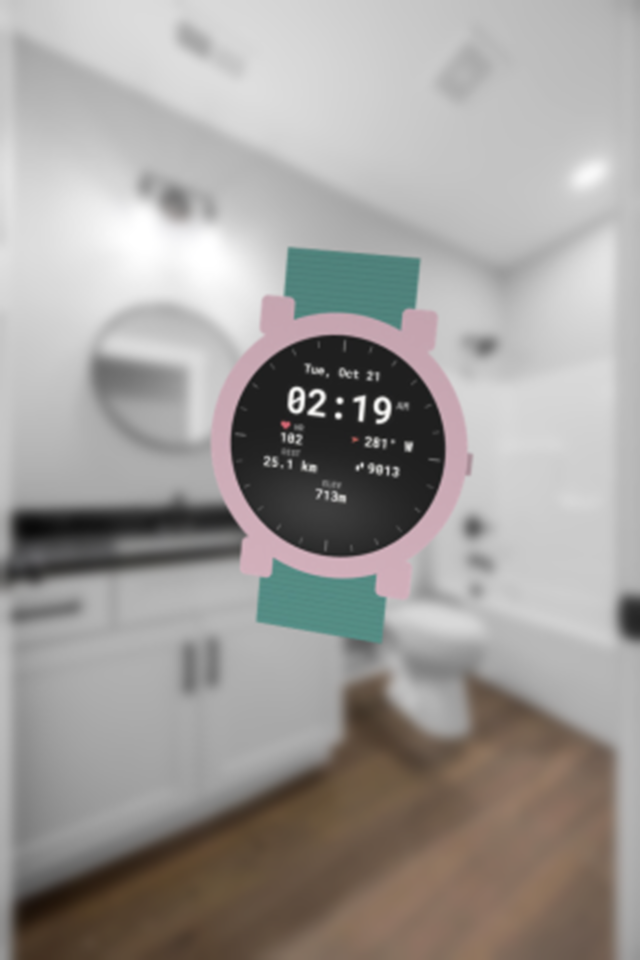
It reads 2:19
